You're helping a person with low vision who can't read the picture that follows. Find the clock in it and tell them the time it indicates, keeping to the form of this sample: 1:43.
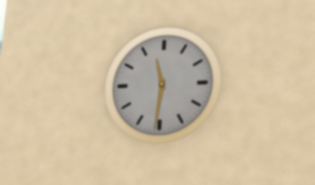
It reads 11:31
